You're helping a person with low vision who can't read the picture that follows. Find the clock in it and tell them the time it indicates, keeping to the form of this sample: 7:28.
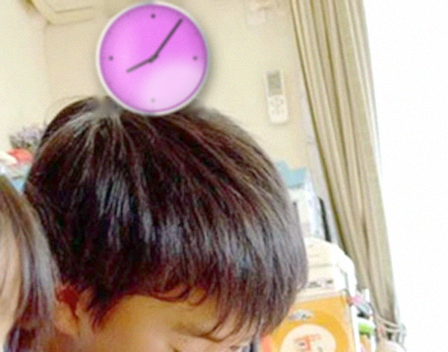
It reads 8:06
